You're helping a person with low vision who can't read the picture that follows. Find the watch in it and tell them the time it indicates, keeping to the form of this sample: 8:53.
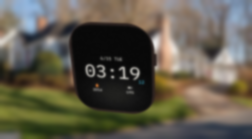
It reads 3:19
